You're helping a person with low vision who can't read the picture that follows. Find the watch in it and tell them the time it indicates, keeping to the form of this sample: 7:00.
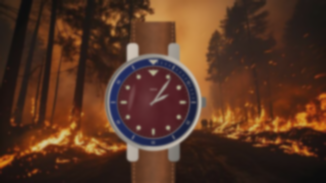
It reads 2:06
